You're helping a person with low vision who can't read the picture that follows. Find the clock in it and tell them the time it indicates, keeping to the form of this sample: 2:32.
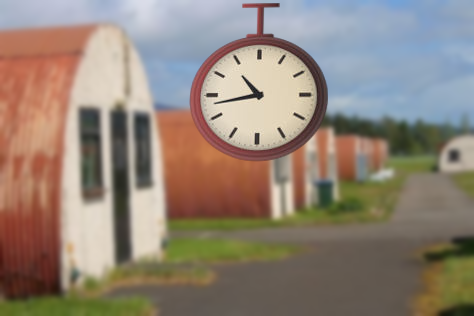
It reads 10:43
